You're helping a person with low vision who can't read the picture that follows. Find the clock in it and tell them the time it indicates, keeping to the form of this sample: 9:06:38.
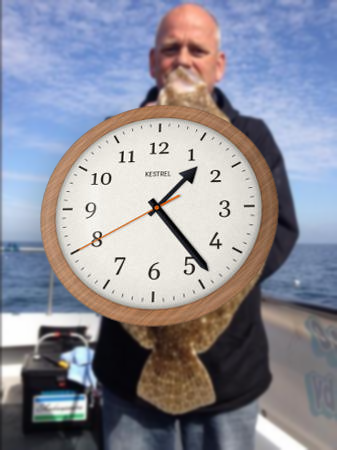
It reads 1:23:40
